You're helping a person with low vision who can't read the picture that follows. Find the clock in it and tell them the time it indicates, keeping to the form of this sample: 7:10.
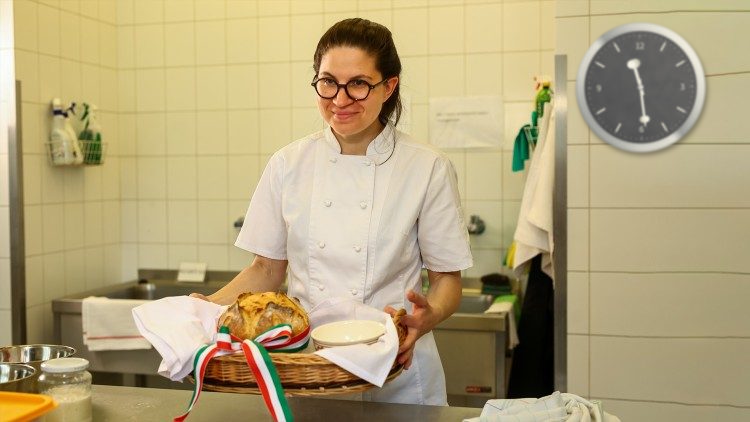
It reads 11:29
